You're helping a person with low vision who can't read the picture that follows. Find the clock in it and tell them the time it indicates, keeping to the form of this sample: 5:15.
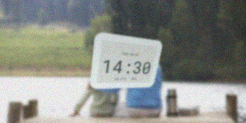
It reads 14:30
